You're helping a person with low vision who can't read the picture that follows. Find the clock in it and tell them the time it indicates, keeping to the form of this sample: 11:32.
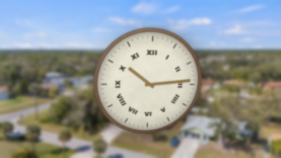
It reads 10:14
